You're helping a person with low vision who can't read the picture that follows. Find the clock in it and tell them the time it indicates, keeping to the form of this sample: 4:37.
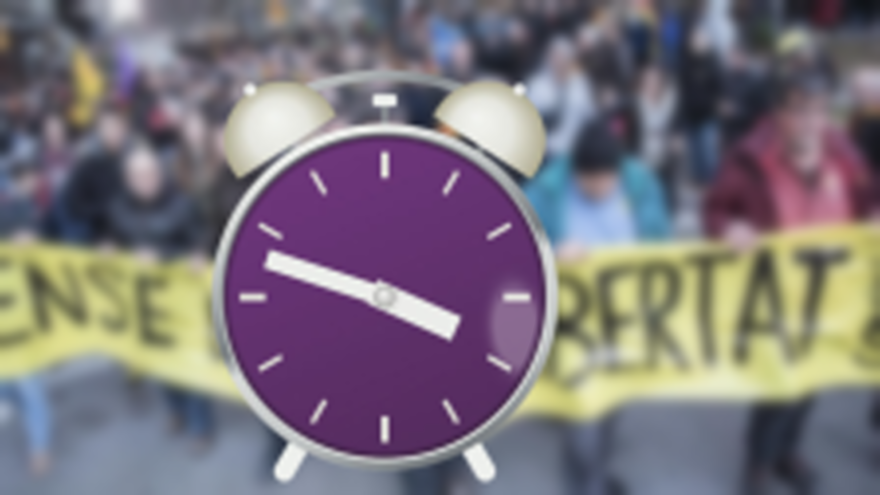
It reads 3:48
